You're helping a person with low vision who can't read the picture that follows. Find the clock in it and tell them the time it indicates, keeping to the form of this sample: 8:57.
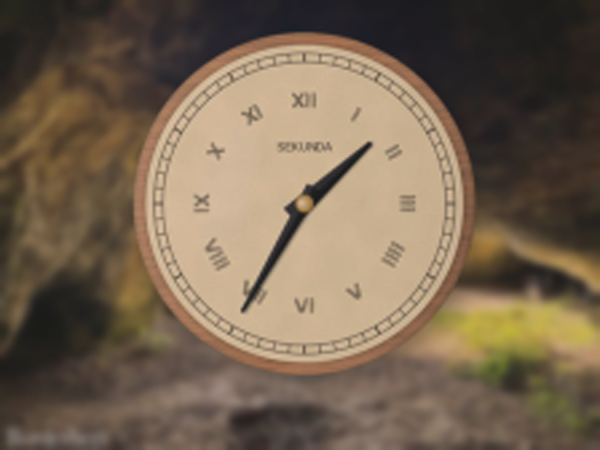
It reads 1:35
